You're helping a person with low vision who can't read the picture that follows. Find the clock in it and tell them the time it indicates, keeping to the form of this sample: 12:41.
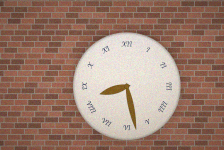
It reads 8:28
